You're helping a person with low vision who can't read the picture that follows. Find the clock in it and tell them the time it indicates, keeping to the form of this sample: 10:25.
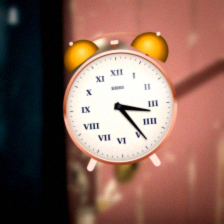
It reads 3:24
